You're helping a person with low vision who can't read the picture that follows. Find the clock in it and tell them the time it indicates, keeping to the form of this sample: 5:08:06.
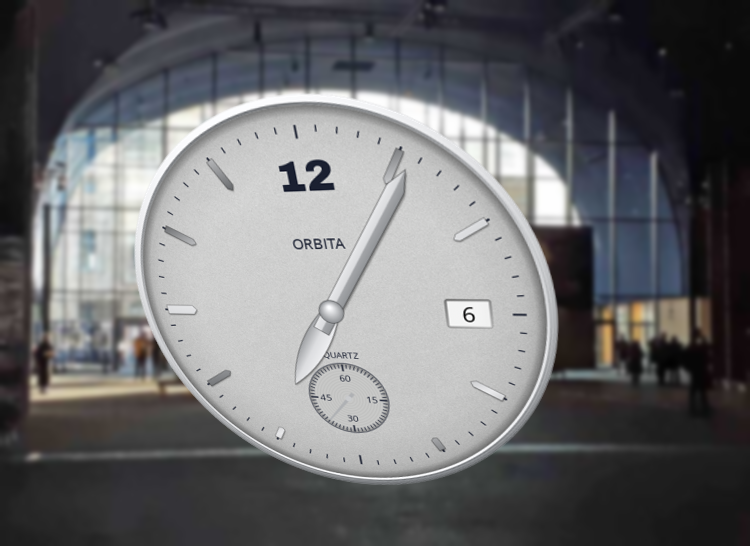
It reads 7:05:37
